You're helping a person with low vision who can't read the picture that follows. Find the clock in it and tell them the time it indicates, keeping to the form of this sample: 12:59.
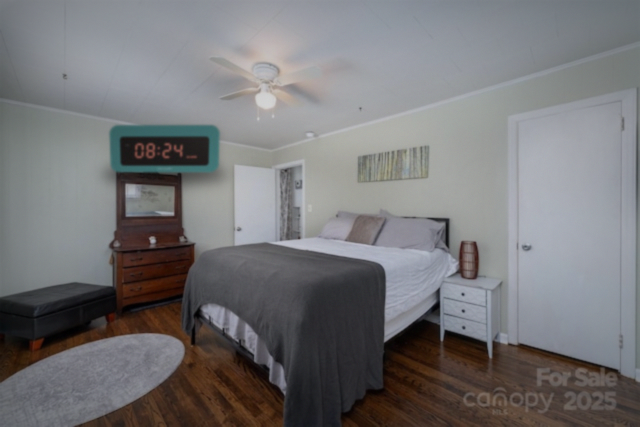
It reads 8:24
